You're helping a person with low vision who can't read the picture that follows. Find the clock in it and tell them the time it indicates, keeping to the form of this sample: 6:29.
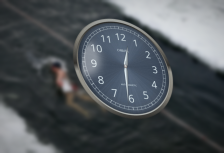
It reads 12:31
